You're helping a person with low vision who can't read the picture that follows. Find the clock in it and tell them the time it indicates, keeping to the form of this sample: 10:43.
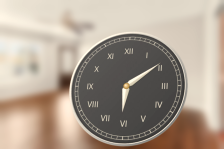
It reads 6:09
